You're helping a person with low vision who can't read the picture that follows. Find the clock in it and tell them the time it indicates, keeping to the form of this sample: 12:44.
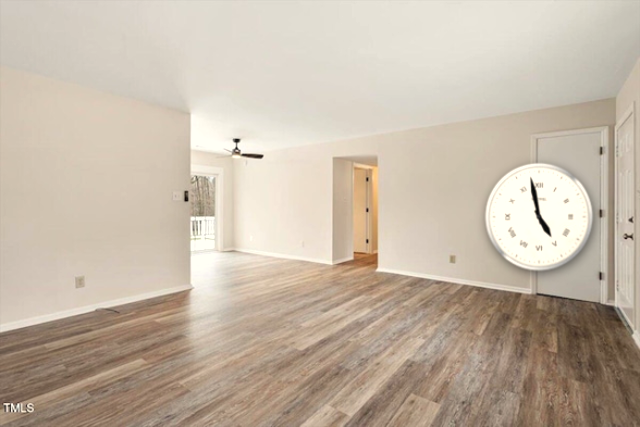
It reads 4:58
